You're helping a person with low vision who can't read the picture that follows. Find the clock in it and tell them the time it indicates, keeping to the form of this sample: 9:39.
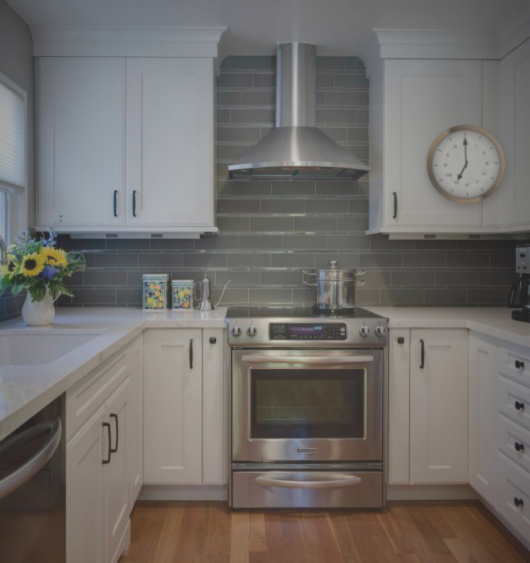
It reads 7:00
